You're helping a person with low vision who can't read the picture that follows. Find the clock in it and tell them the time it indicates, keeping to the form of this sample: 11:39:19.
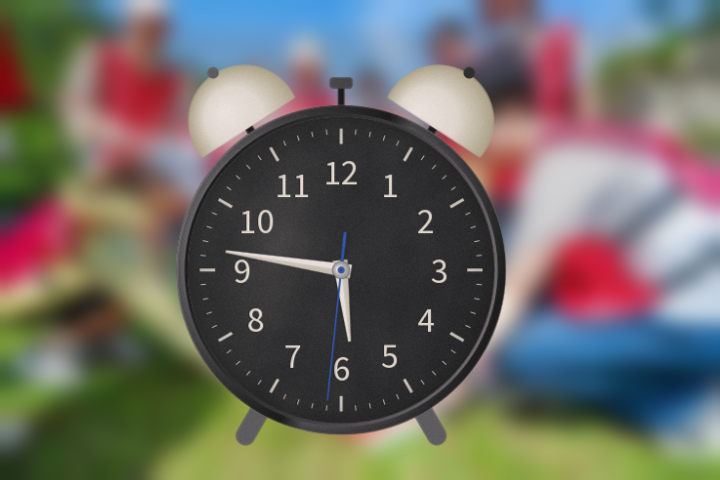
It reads 5:46:31
